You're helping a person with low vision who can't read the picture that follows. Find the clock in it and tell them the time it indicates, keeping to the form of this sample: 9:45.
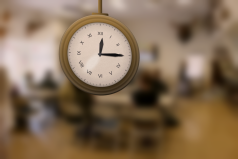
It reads 12:15
